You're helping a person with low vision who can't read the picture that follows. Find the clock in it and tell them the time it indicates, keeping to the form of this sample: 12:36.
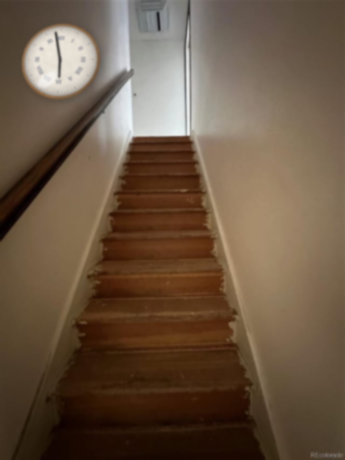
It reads 5:58
